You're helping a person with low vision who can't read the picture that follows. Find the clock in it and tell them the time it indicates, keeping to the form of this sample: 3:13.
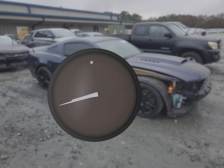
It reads 8:43
